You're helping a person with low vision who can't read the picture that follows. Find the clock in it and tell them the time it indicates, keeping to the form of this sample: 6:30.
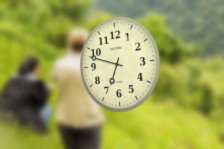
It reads 6:48
